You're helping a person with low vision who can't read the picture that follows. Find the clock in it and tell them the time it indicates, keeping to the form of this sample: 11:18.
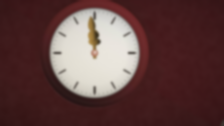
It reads 11:59
